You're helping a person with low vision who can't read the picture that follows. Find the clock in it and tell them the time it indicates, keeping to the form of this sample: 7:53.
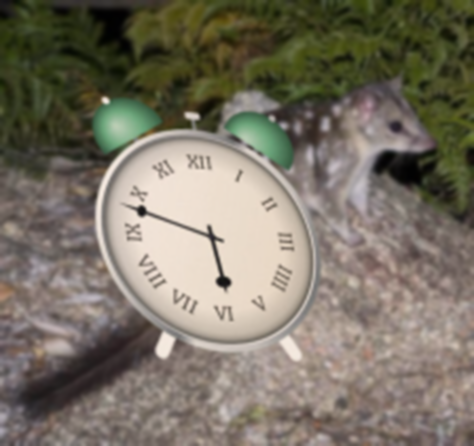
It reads 5:48
